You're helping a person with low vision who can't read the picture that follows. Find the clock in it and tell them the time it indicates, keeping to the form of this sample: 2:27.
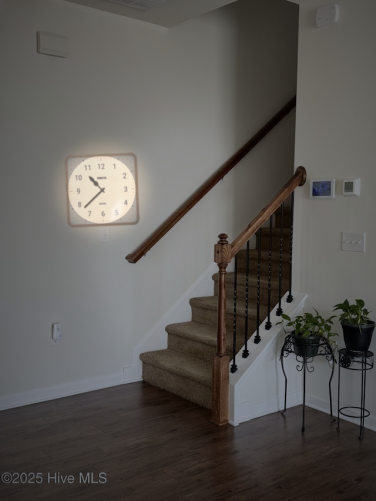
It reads 10:38
